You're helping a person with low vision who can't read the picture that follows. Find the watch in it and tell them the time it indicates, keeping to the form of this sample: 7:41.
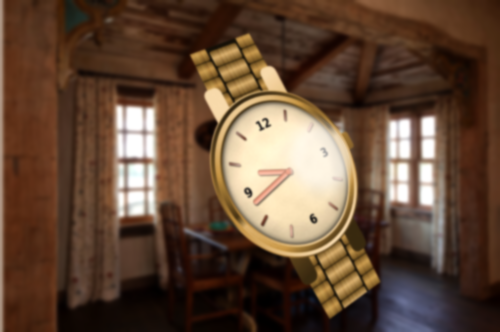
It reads 9:43
